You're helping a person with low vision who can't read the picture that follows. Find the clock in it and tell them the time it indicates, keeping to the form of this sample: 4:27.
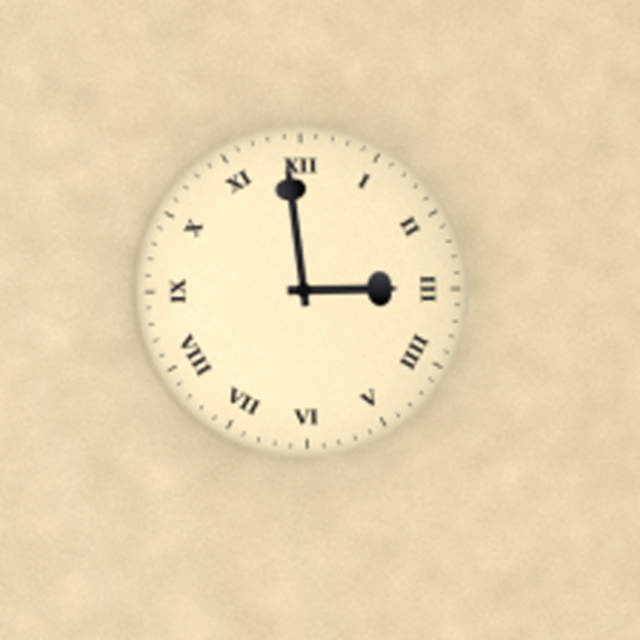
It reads 2:59
